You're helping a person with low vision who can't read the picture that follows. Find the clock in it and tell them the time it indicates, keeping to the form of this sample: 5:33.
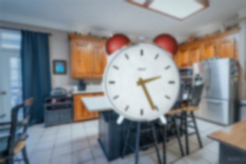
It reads 2:26
